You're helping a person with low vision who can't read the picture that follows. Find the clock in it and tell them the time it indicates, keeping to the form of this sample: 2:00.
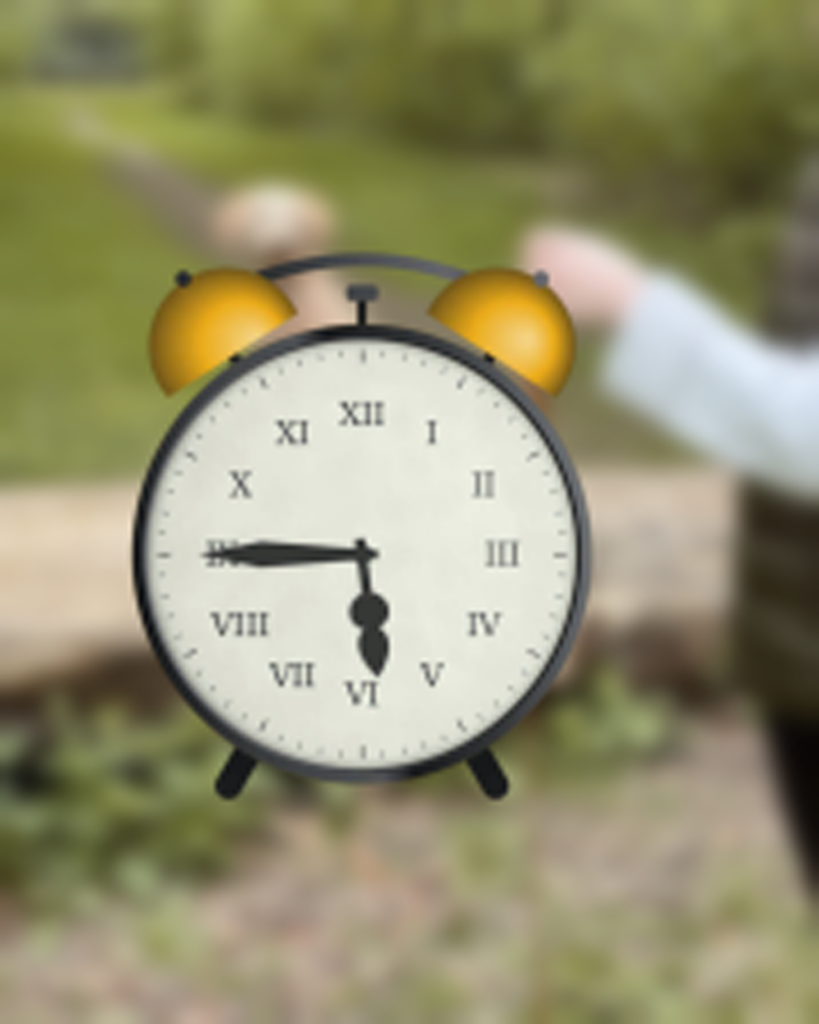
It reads 5:45
